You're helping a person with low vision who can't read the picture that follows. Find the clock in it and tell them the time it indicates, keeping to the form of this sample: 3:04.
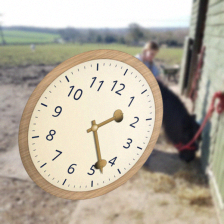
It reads 1:23
